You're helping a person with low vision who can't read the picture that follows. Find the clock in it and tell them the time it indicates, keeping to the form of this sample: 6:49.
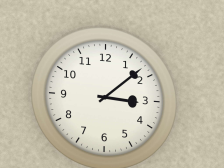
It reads 3:08
